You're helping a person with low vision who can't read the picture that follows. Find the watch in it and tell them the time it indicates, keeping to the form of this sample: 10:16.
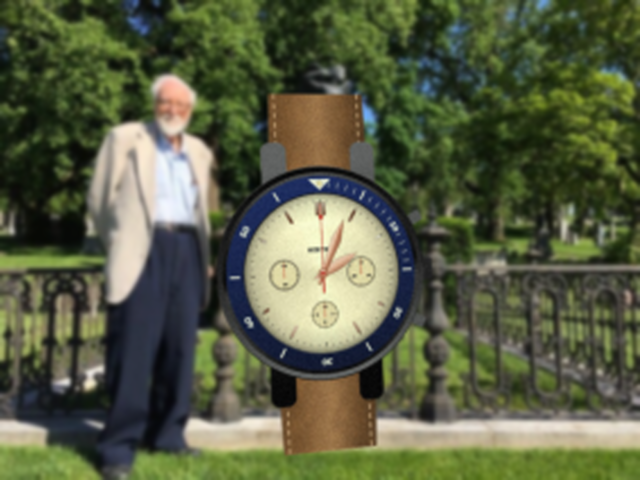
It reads 2:04
